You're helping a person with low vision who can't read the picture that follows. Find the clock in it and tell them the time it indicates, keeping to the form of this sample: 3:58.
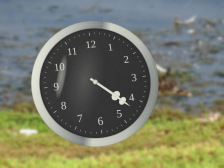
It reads 4:22
